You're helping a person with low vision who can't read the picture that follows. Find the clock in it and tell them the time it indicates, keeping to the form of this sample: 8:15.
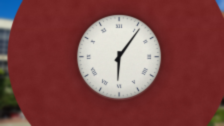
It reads 6:06
